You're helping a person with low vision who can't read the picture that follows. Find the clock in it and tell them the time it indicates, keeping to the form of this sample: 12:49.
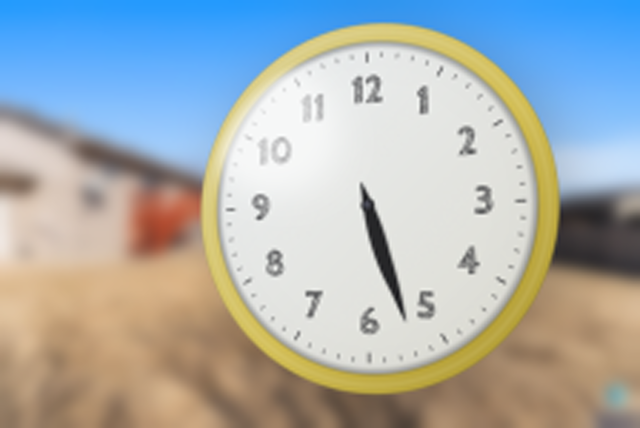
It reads 5:27
